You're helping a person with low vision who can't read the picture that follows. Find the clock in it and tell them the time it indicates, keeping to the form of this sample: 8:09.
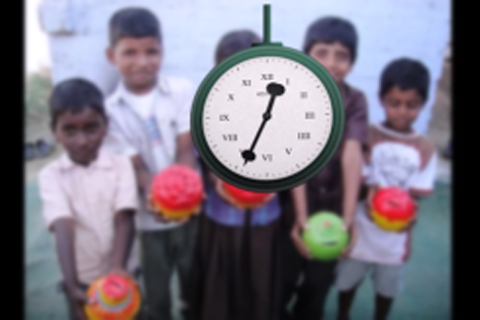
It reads 12:34
